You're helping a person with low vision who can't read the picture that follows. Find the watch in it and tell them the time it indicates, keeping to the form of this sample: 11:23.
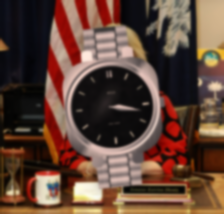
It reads 3:17
